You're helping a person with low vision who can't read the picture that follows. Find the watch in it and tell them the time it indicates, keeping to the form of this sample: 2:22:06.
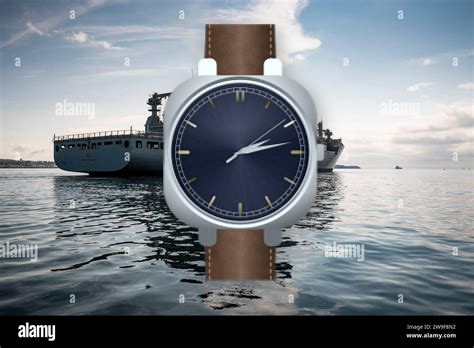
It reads 2:13:09
